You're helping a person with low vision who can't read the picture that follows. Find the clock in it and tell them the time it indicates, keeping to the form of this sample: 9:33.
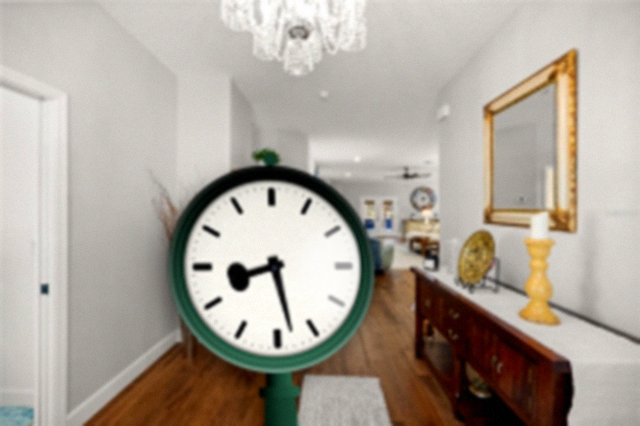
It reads 8:28
